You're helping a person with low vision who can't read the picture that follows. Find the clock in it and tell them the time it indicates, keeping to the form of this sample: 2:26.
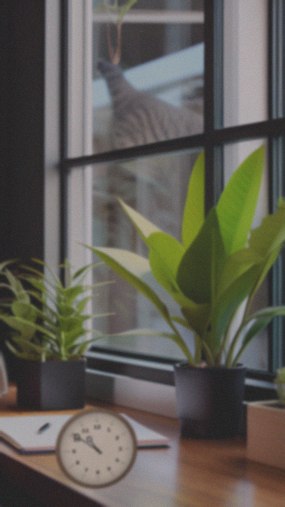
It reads 10:51
